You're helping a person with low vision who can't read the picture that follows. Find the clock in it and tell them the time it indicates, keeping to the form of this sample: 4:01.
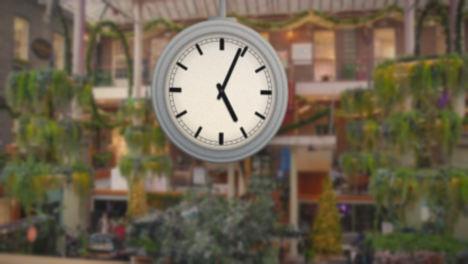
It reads 5:04
